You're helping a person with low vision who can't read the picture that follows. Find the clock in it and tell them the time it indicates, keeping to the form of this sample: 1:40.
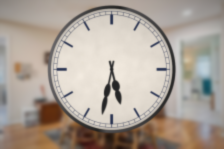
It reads 5:32
